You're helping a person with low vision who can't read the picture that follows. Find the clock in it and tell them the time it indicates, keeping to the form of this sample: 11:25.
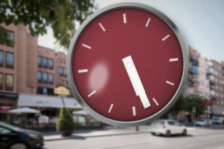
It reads 5:27
